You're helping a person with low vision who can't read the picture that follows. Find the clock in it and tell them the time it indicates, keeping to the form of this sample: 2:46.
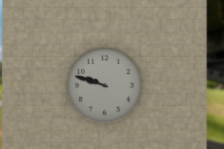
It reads 9:48
